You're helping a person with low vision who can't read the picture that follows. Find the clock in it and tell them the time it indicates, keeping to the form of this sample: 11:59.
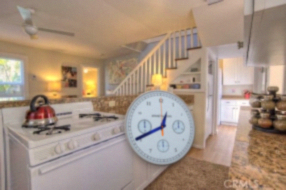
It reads 12:41
